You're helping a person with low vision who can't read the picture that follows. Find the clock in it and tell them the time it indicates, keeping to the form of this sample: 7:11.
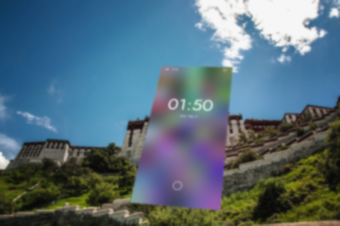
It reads 1:50
